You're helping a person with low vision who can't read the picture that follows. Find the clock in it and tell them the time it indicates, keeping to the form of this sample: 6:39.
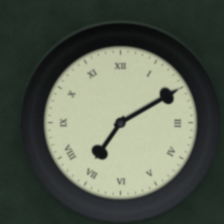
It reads 7:10
